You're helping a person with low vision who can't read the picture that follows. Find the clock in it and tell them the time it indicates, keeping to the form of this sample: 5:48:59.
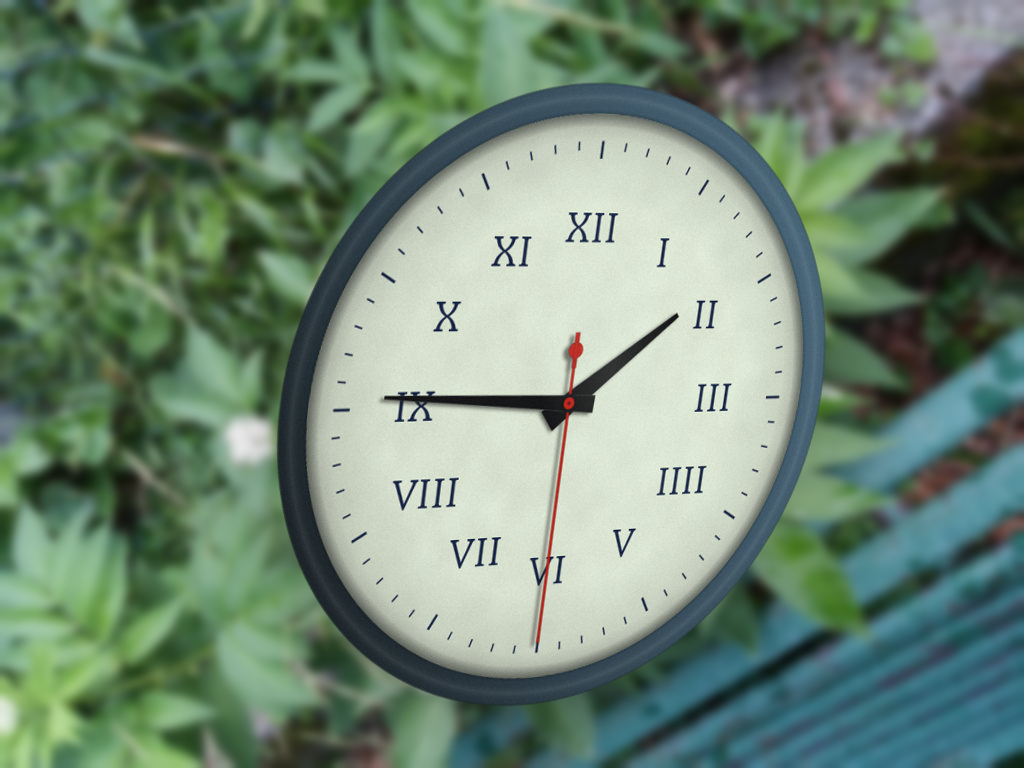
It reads 1:45:30
